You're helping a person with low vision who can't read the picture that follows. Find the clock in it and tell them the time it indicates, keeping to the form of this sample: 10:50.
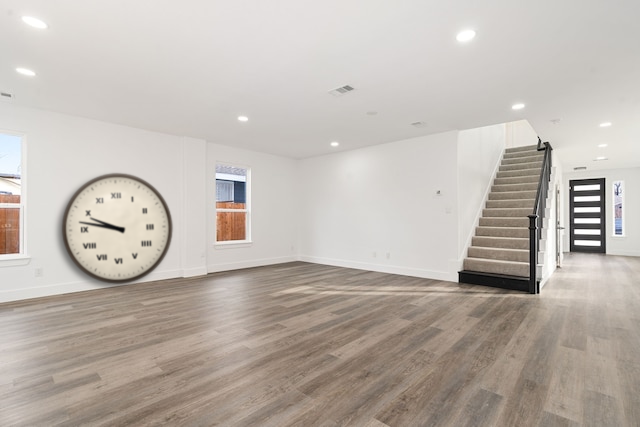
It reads 9:47
